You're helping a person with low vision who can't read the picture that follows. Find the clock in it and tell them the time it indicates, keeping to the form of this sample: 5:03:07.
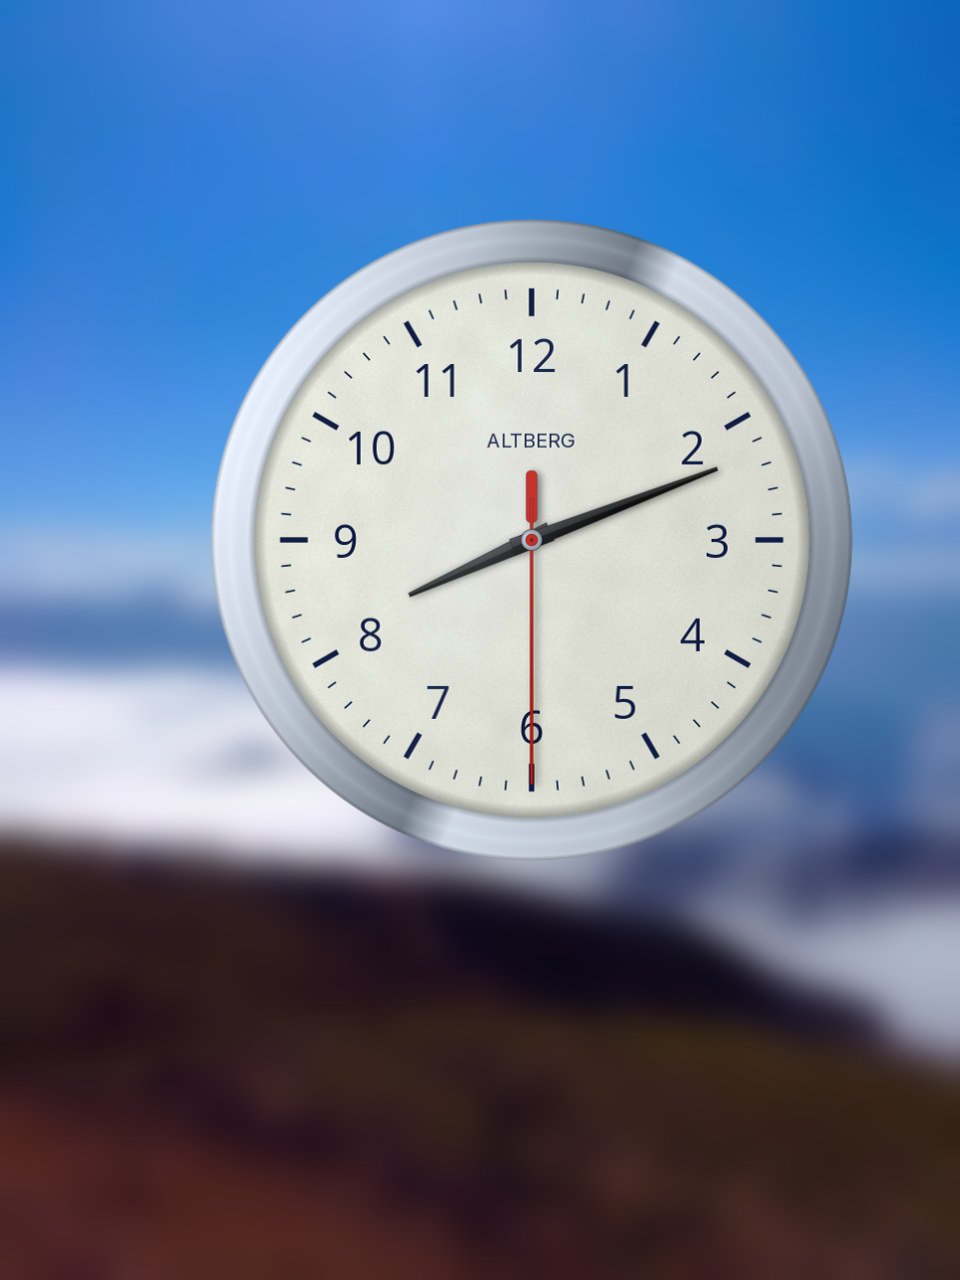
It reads 8:11:30
